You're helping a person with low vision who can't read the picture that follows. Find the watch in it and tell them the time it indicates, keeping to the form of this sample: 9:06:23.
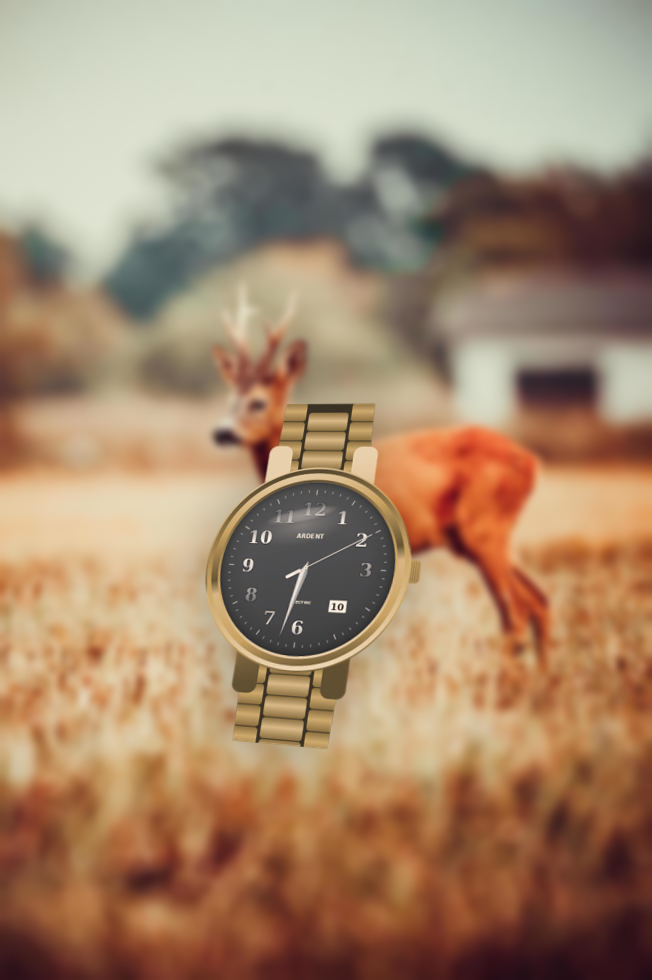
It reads 6:32:10
